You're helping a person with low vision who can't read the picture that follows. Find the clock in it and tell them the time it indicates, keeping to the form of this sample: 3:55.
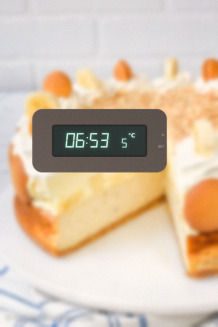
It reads 6:53
